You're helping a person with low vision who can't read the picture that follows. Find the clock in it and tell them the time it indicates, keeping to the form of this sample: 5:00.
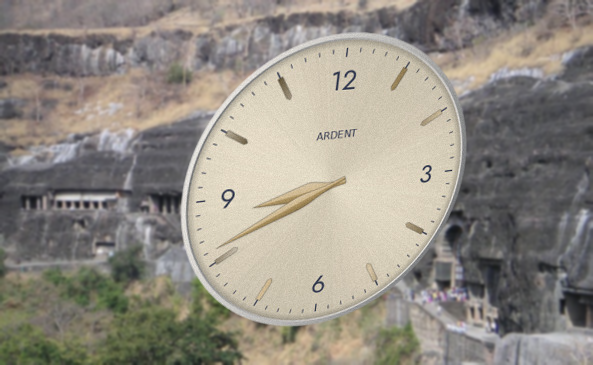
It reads 8:41
